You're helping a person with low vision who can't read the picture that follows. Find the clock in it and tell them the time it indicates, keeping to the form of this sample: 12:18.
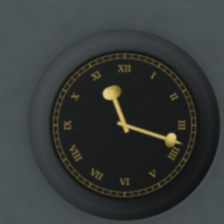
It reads 11:18
